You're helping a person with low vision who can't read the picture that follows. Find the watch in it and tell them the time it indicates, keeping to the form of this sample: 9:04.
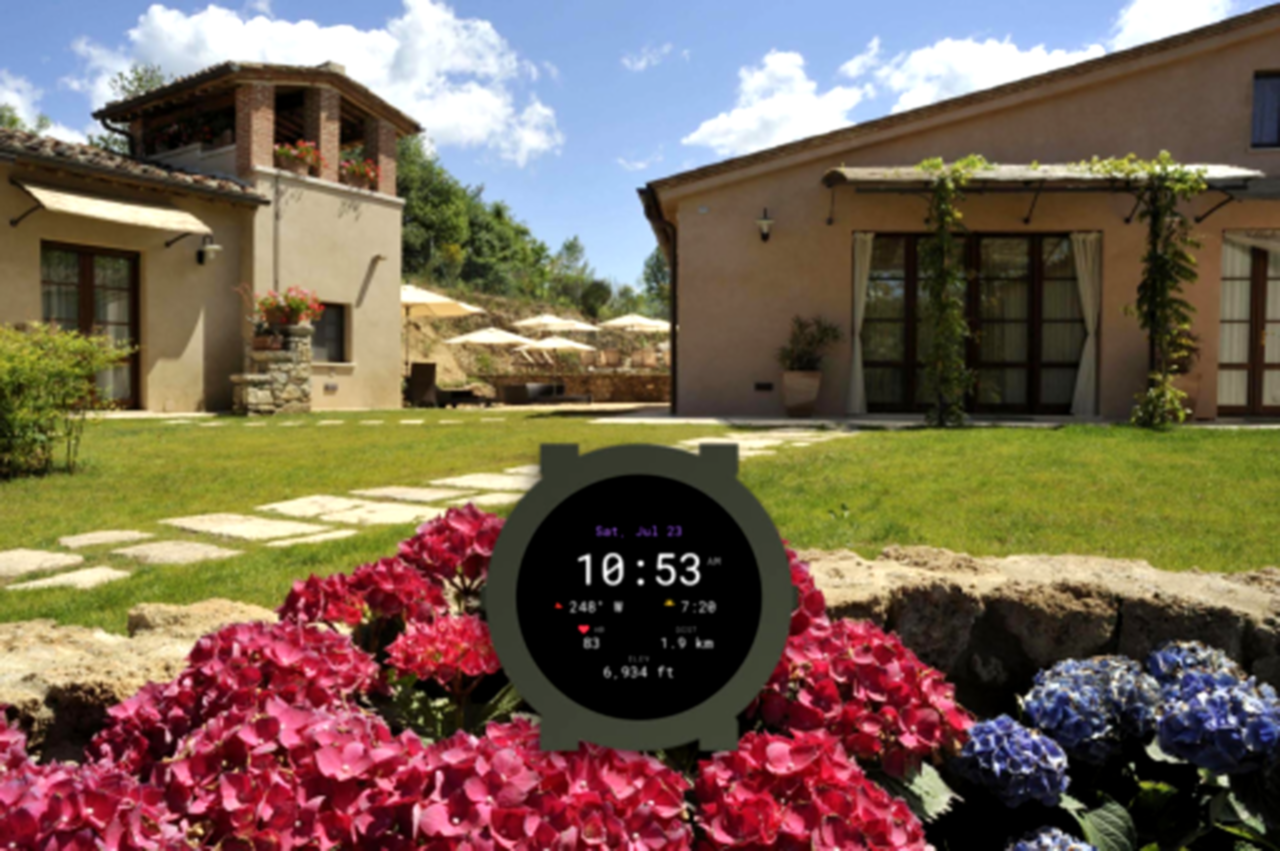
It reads 10:53
